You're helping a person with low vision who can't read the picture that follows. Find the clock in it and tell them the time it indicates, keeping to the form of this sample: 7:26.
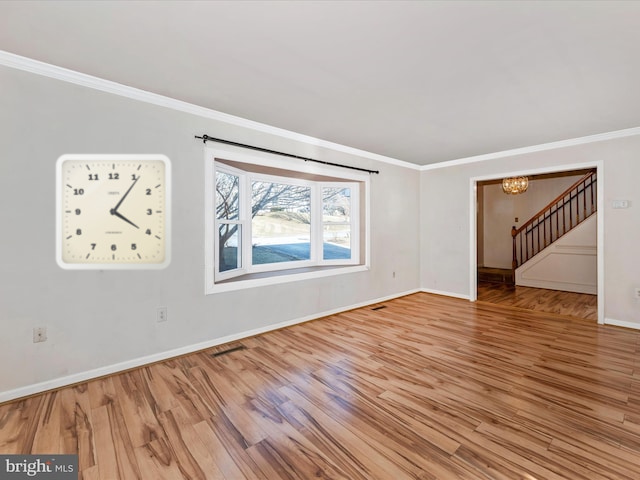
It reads 4:06
